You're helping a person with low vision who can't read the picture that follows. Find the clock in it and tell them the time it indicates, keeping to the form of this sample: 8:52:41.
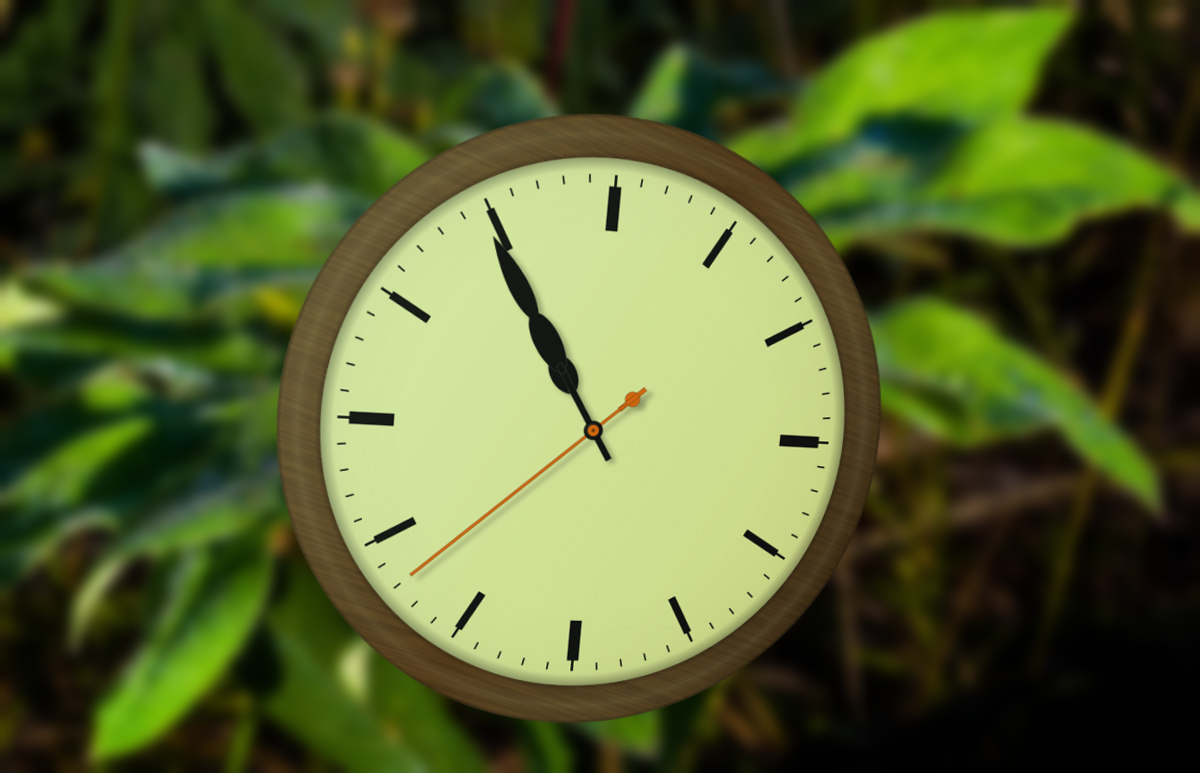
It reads 10:54:38
